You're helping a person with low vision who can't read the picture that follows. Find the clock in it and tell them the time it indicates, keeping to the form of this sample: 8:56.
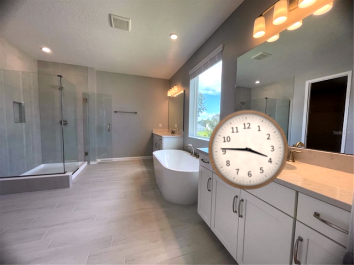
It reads 3:46
